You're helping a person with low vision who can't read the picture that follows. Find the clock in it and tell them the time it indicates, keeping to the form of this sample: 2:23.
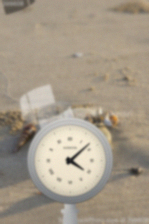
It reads 4:08
